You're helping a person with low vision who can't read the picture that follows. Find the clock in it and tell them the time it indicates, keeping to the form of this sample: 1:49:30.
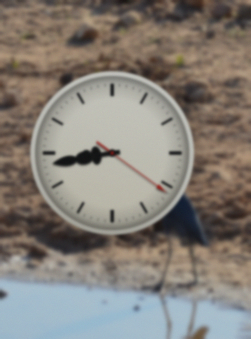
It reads 8:43:21
